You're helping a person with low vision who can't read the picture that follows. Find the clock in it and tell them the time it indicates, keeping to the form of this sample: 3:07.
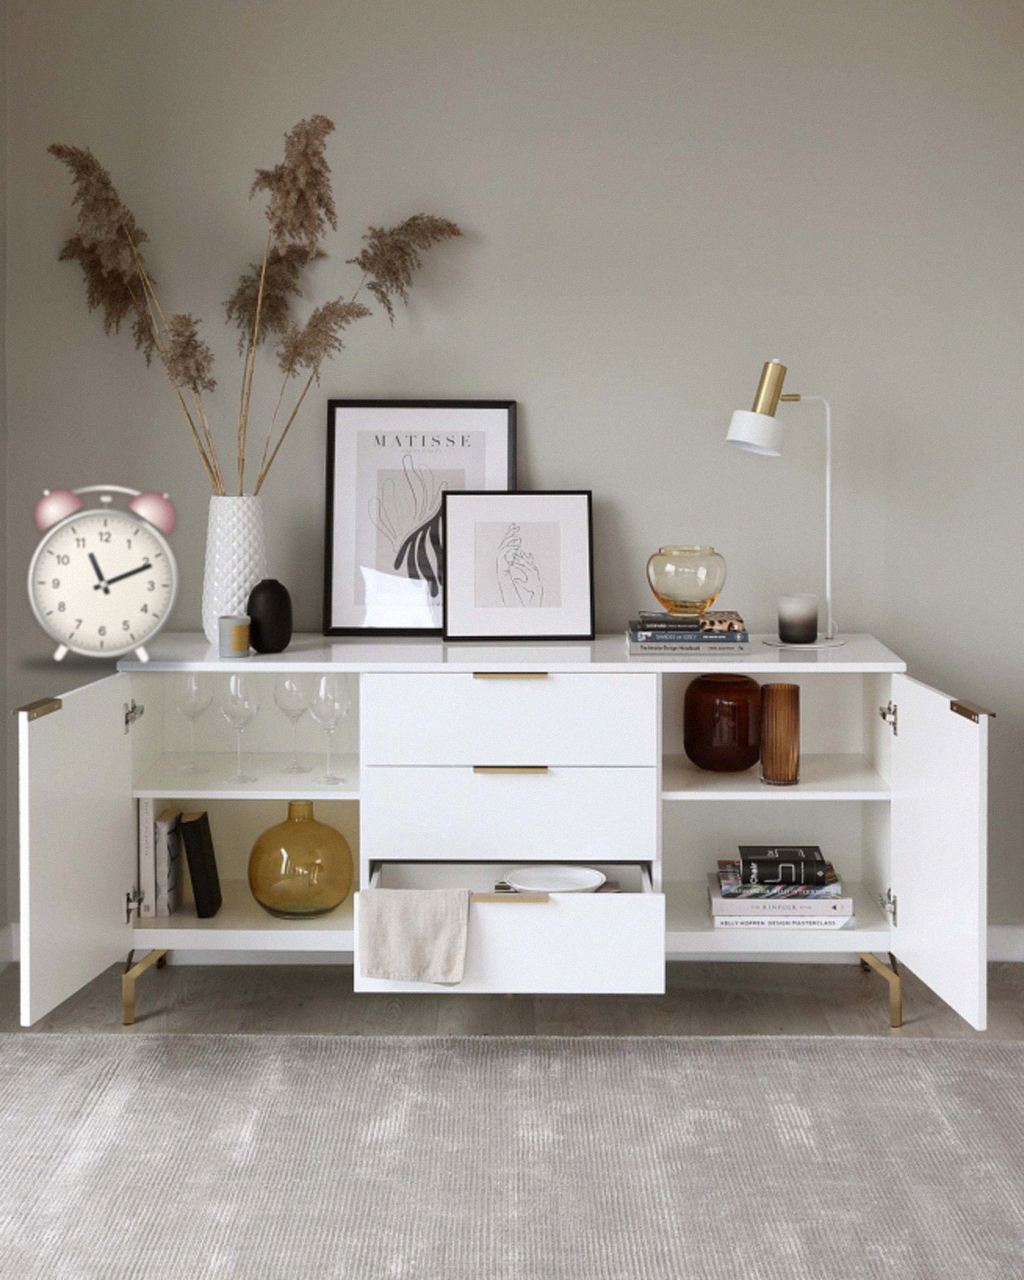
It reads 11:11
